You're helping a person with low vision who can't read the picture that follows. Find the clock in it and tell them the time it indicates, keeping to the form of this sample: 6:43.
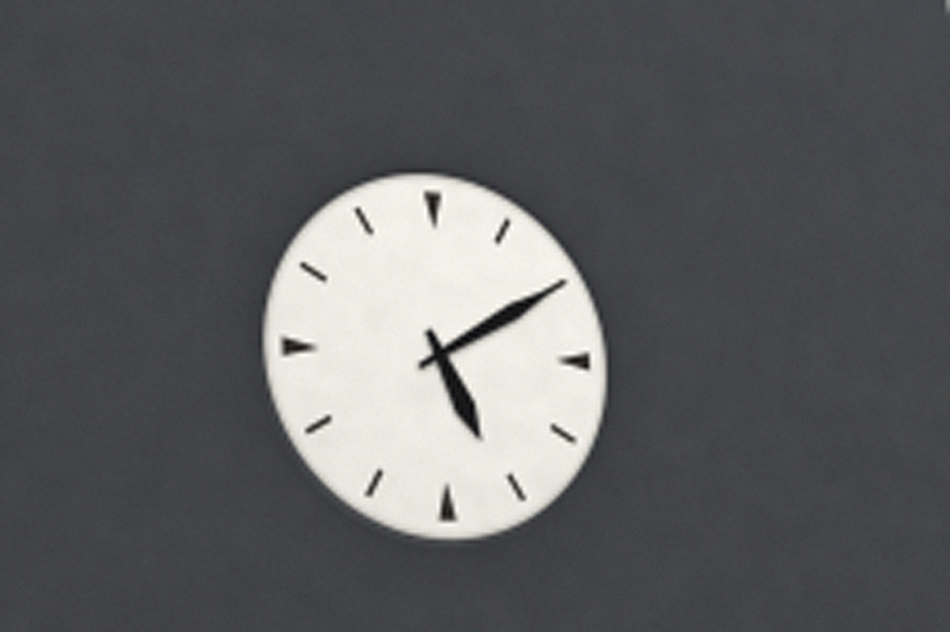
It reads 5:10
